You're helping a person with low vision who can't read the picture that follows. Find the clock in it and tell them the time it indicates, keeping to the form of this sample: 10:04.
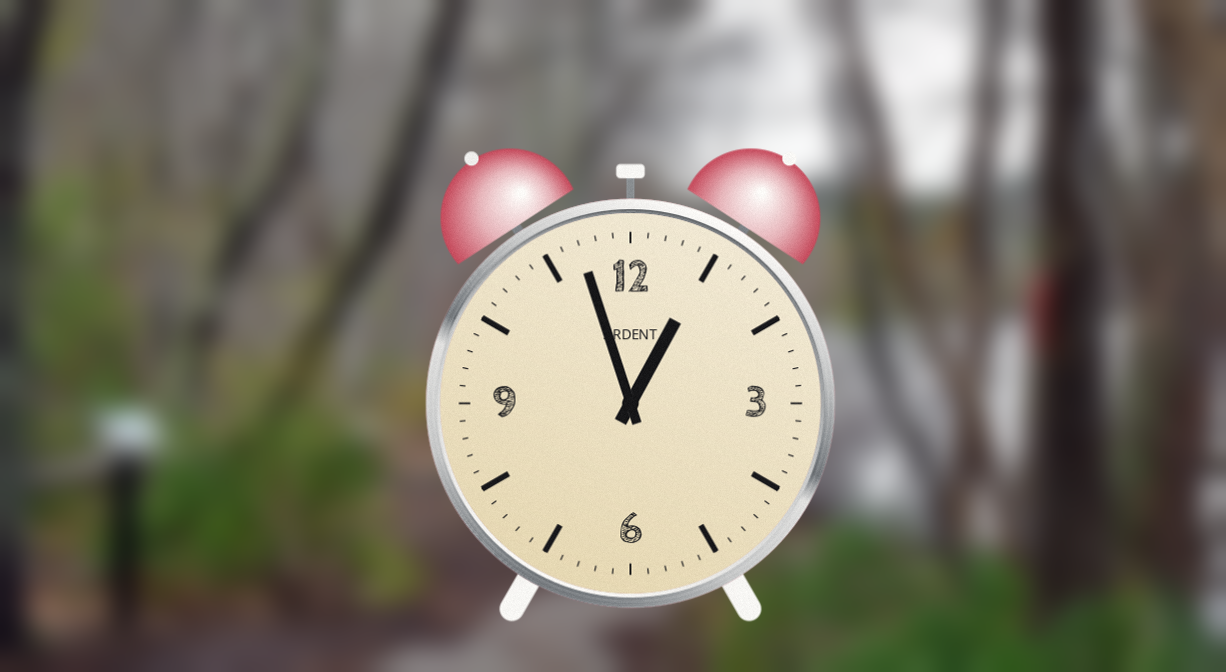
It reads 12:57
